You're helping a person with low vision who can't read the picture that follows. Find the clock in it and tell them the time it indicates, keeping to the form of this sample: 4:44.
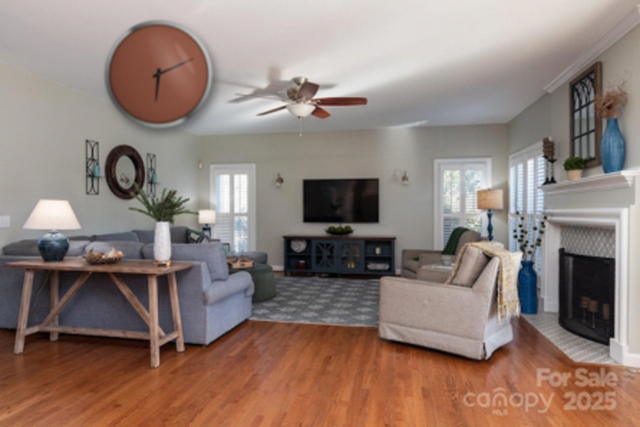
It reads 6:11
